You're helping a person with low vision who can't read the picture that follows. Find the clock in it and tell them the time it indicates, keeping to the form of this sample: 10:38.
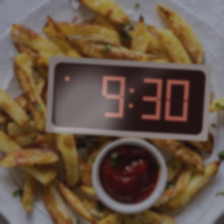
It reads 9:30
